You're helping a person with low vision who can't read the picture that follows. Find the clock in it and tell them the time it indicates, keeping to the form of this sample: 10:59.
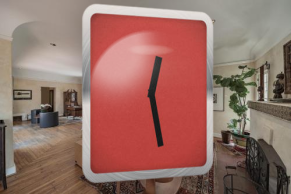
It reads 12:28
